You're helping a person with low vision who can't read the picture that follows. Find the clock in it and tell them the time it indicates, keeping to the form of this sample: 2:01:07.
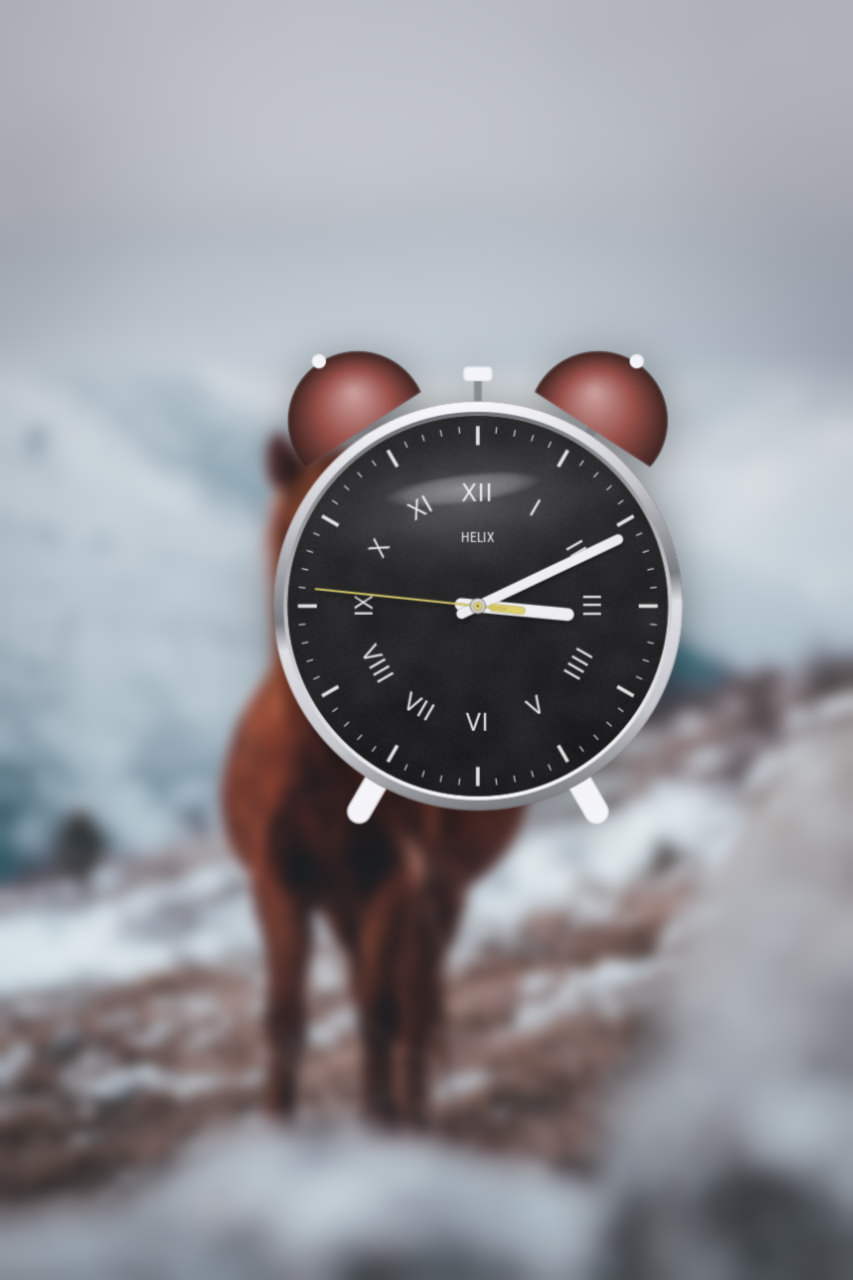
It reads 3:10:46
